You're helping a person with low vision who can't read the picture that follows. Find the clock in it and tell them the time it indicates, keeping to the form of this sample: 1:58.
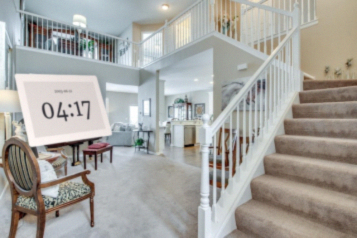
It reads 4:17
